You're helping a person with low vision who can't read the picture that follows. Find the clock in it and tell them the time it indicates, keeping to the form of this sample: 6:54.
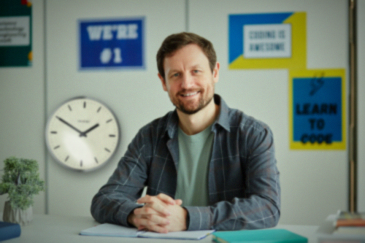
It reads 1:50
